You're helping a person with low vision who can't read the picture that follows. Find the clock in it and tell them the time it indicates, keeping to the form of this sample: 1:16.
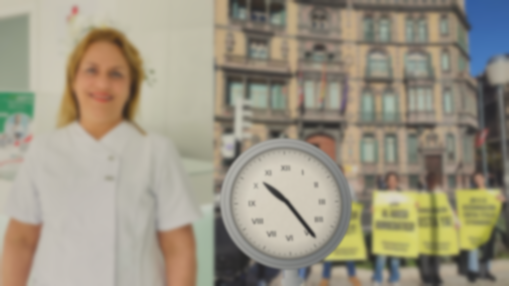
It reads 10:24
